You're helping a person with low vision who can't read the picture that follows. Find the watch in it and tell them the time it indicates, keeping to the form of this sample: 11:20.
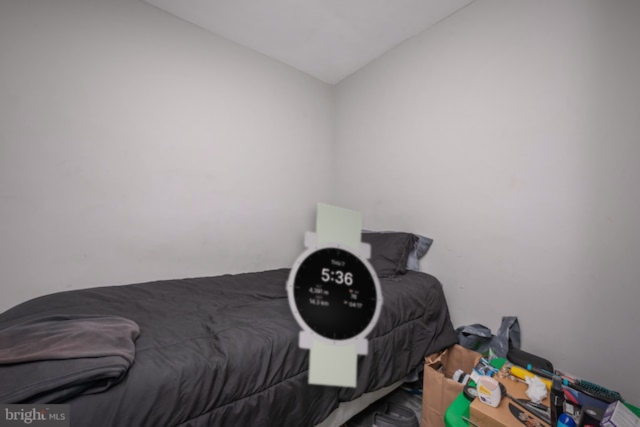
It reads 5:36
